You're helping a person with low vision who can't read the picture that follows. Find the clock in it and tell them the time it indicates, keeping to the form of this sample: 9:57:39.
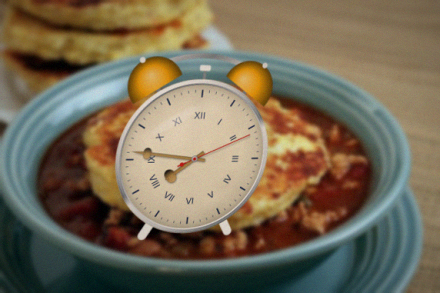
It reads 7:46:11
